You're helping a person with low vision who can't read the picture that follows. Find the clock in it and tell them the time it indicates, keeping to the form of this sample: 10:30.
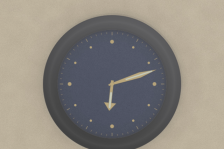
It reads 6:12
